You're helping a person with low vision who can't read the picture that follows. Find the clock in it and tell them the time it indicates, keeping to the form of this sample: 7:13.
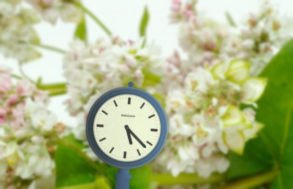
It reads 5:22
